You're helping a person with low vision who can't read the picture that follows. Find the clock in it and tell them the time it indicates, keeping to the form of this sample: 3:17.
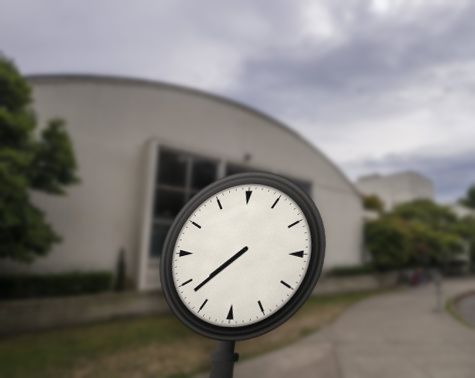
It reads 7:38
